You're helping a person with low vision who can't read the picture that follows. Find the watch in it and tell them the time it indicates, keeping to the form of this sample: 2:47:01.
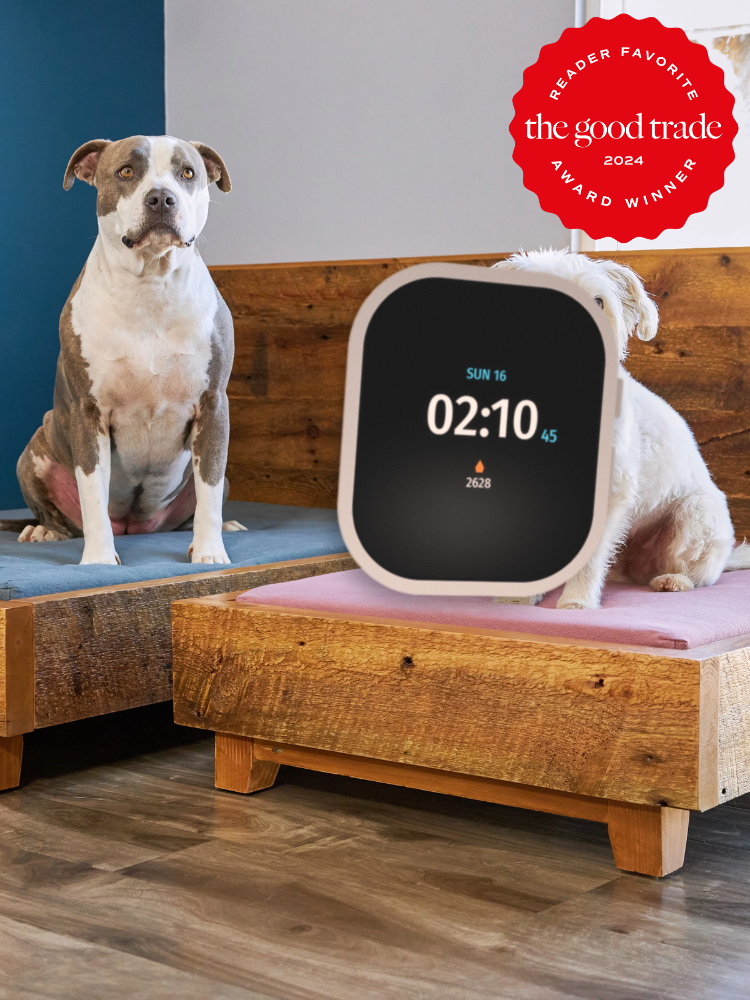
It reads 2:10:45
